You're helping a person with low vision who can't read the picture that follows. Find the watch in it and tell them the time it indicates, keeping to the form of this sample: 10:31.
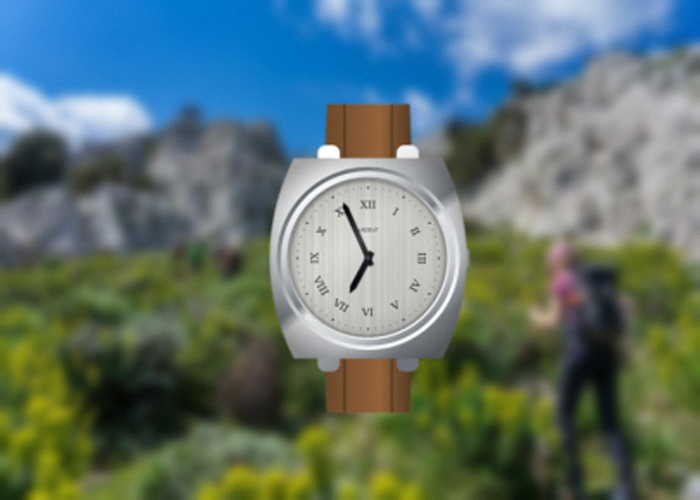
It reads 6:56
